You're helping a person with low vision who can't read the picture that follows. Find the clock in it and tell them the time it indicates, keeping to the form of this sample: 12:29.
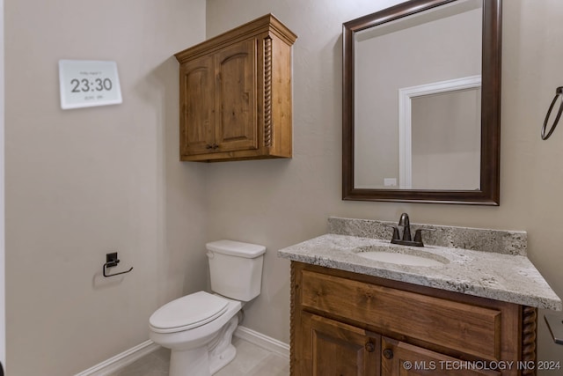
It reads 23:30
